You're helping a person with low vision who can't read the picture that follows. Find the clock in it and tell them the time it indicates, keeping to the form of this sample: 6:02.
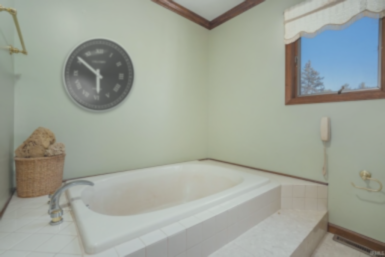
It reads 5:51
